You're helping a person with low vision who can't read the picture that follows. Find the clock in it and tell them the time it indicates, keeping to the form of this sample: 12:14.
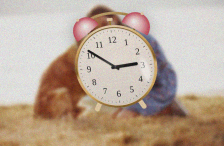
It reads 2:51
